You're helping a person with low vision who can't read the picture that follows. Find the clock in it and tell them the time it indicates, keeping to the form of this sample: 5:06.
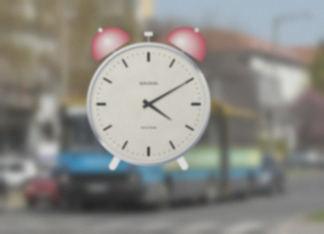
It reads 4:10
